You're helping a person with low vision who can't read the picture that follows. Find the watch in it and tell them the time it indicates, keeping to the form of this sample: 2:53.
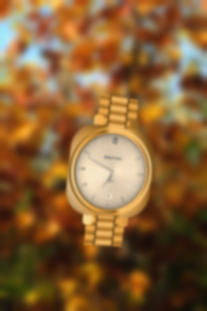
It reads 6:49
